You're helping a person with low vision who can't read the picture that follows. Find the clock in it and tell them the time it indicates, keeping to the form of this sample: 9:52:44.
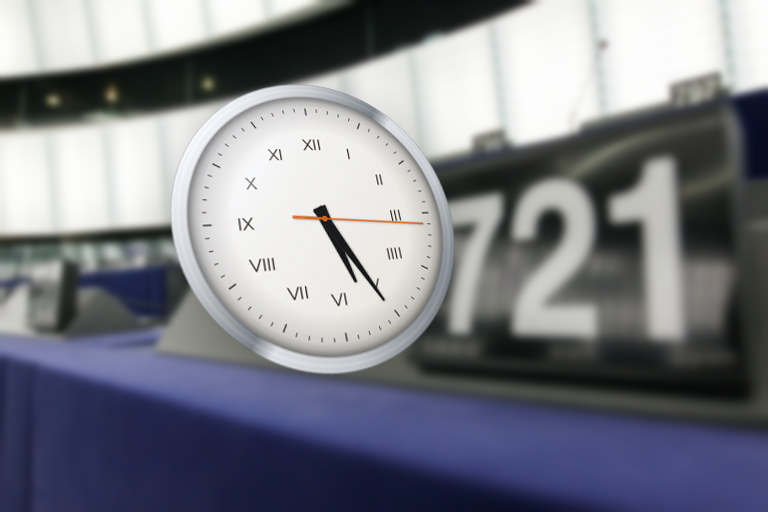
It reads 5:25:16
